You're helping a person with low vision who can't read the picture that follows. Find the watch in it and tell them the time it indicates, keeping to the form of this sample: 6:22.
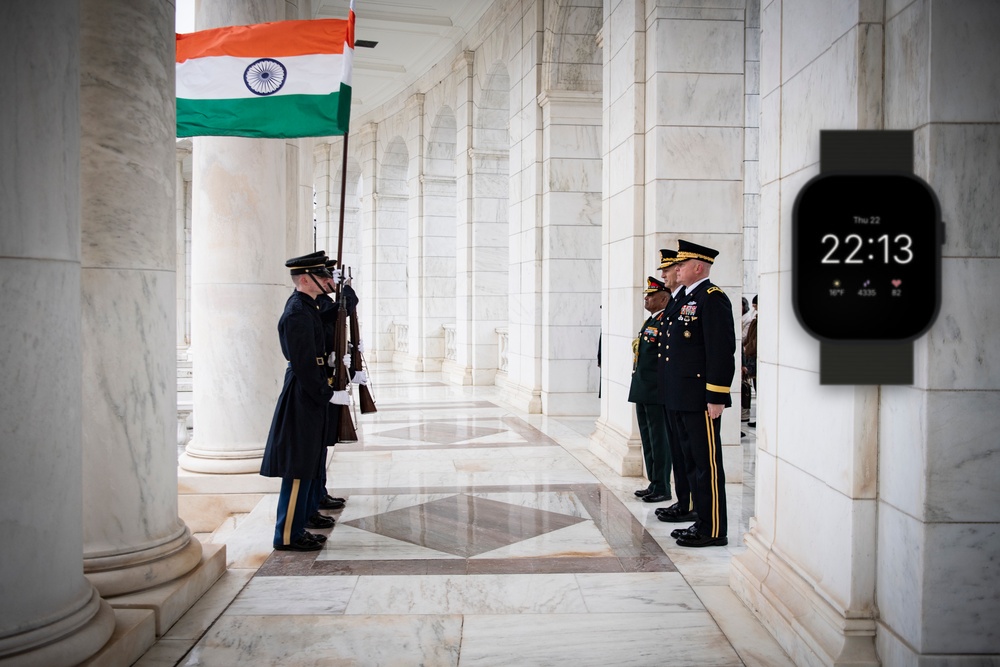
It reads 22:13
